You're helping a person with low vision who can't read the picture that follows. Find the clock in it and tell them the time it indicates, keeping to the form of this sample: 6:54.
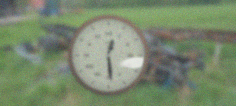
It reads 12:29
